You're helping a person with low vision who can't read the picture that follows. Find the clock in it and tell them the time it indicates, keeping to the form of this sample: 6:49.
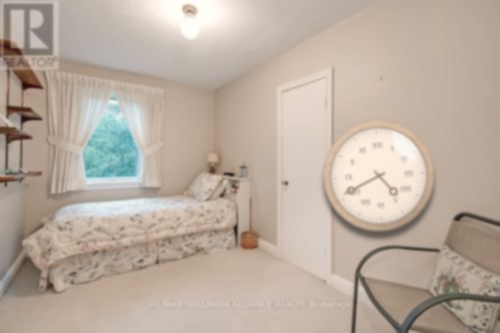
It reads 4:41
